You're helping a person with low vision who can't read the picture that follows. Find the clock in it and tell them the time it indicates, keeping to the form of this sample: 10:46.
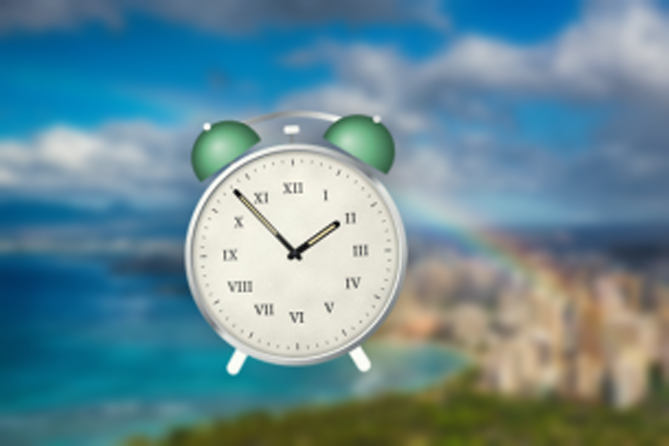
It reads 1:53
